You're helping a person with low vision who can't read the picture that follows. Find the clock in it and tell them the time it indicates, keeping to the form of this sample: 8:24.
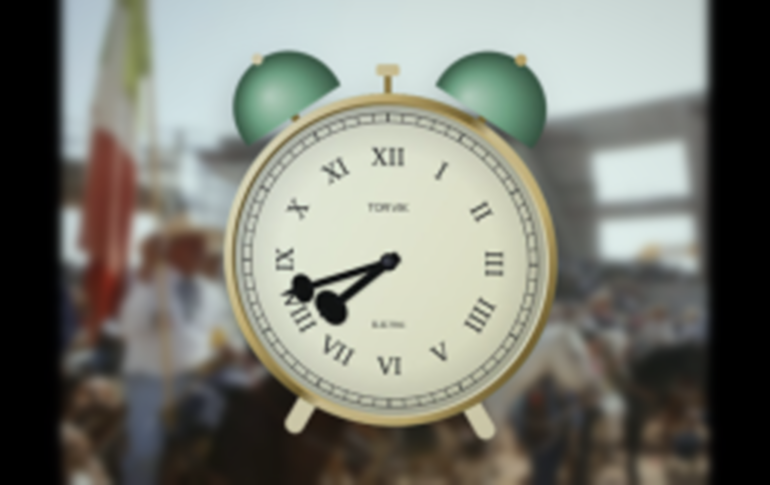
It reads 7:42
